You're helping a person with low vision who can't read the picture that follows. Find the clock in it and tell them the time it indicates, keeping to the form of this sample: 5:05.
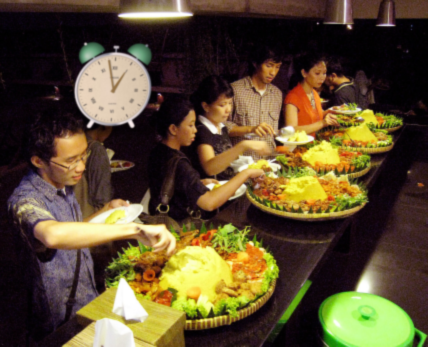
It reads 12:58
